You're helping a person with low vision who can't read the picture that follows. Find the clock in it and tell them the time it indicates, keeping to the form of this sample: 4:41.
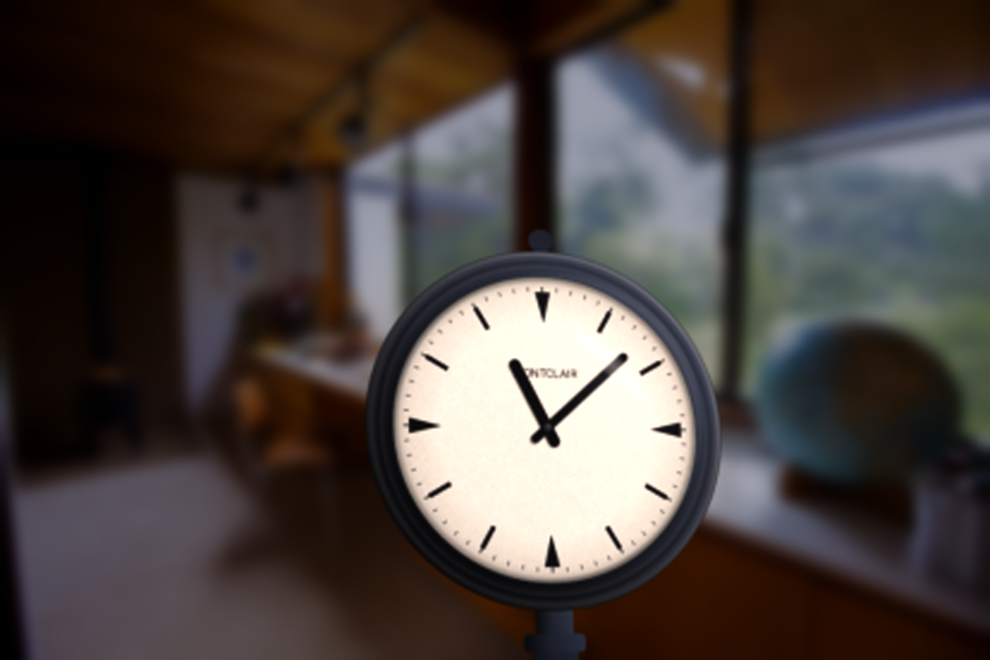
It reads 11:08
